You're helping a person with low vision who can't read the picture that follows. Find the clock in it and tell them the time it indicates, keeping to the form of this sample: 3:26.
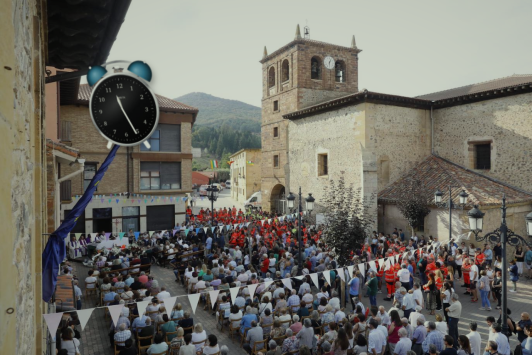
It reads 11:26
